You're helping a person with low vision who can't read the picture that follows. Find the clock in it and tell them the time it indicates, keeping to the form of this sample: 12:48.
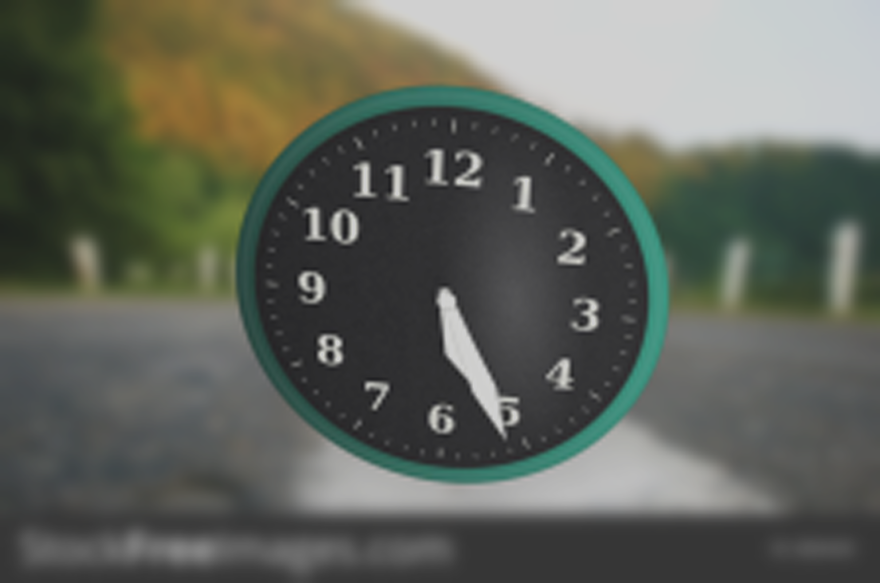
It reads 5:26
